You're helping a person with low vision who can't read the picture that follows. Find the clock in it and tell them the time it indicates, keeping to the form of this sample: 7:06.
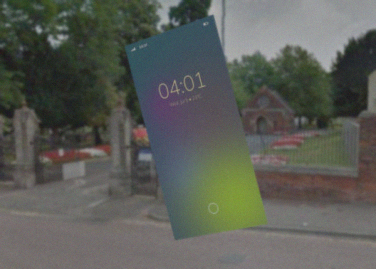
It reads 4:01
